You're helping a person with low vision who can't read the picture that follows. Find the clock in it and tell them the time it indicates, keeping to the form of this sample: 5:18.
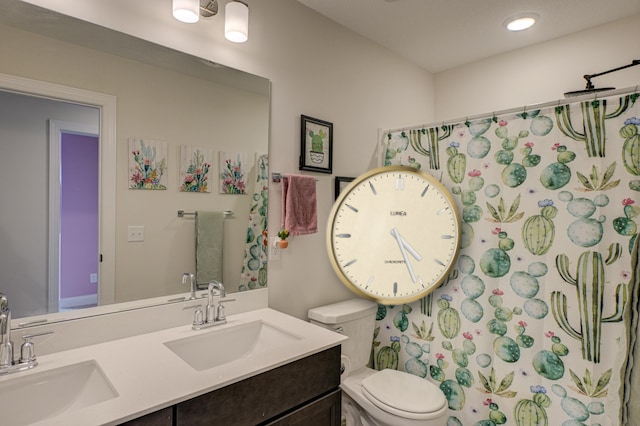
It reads 4:26
